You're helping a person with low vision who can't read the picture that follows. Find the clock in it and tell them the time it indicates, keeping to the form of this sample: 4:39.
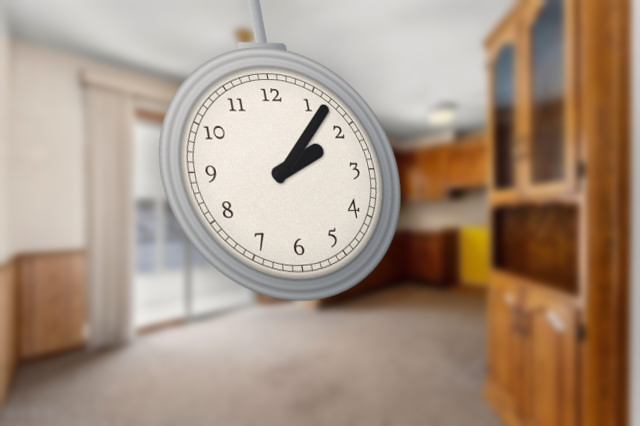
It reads 2:07
